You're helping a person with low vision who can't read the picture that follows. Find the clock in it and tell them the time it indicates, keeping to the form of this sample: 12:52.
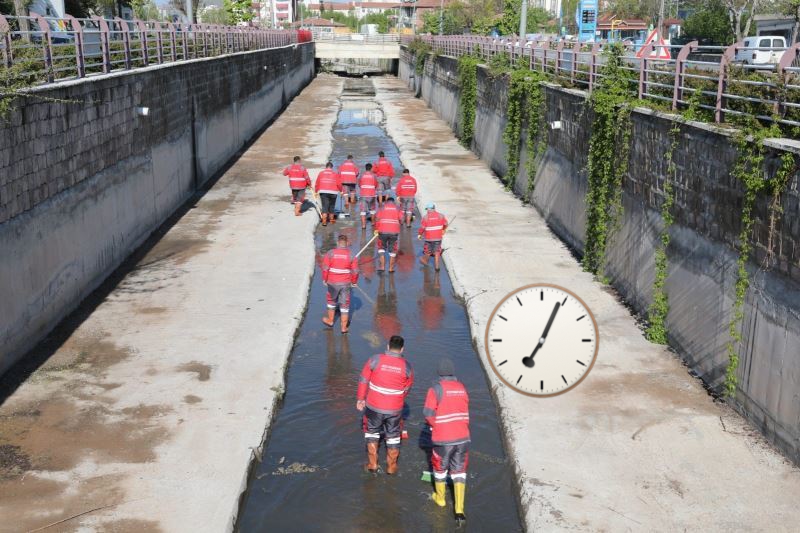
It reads 7:04
